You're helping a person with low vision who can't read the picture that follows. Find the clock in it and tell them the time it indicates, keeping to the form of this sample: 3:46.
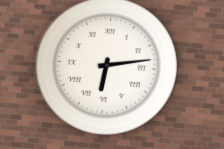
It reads 6:13
